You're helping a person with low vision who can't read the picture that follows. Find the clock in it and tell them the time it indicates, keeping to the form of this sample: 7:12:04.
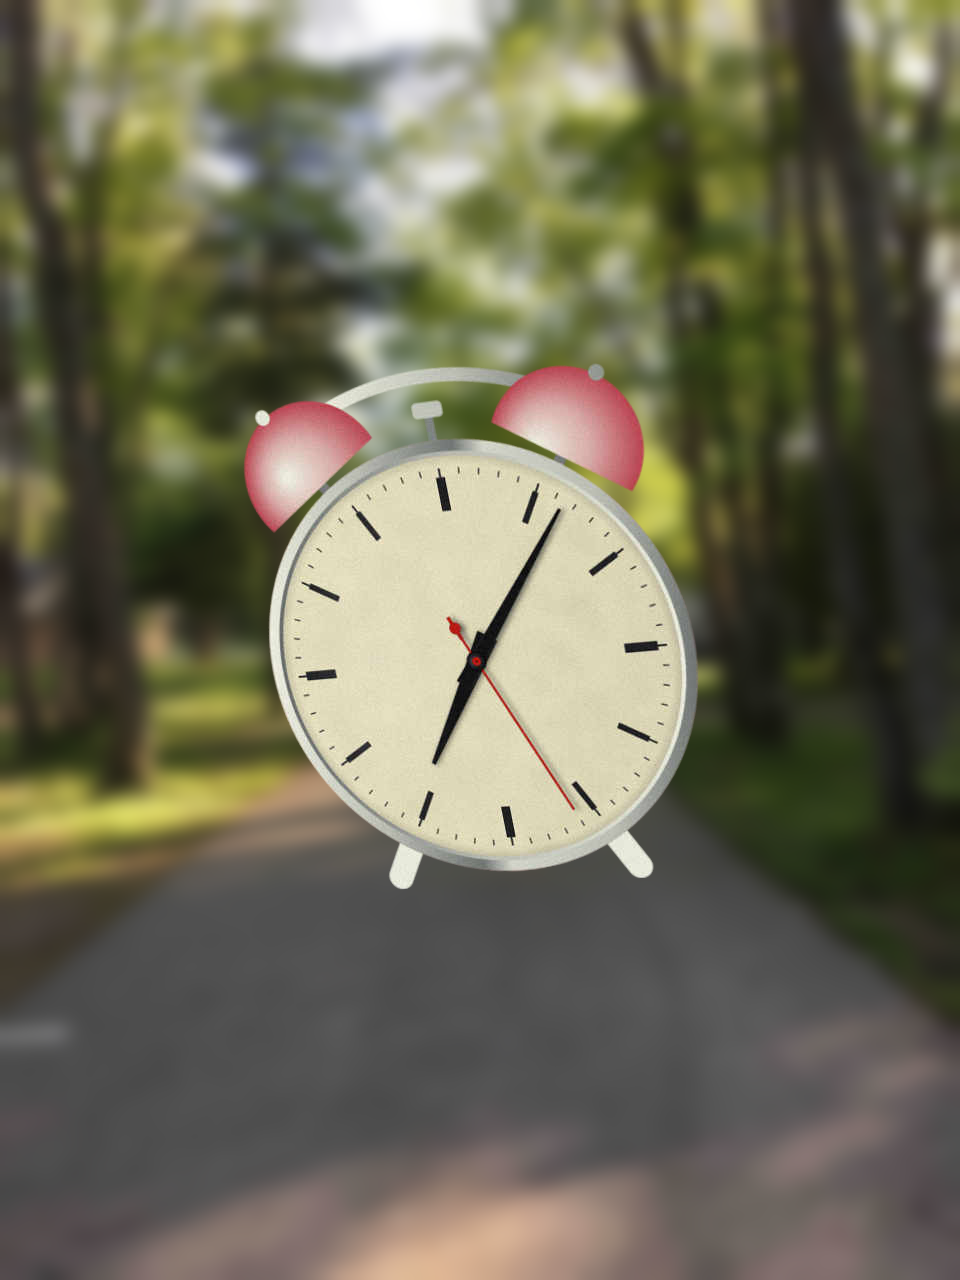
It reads 7:06:26
